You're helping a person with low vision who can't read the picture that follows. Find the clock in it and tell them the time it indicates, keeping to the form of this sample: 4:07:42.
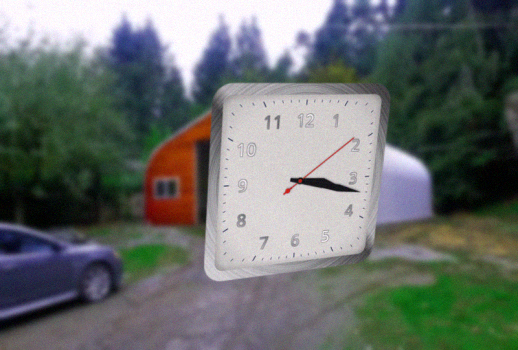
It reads 3:17:09
